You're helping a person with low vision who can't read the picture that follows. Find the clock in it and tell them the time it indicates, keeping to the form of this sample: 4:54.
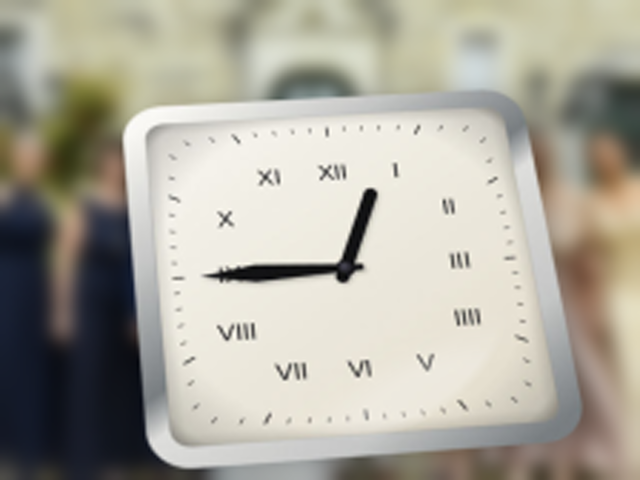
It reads 12:45
